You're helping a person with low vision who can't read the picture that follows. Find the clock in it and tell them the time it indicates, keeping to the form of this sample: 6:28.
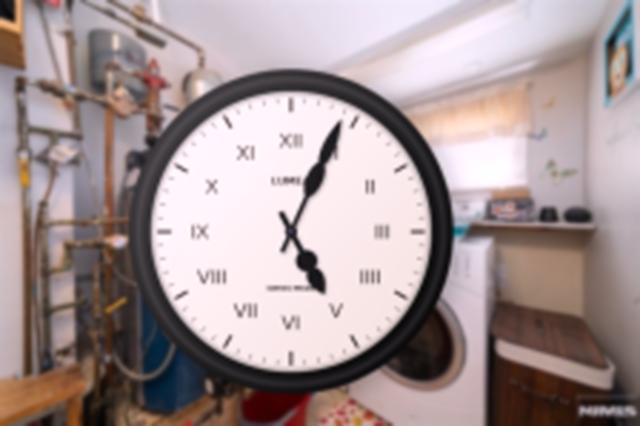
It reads 5:04
